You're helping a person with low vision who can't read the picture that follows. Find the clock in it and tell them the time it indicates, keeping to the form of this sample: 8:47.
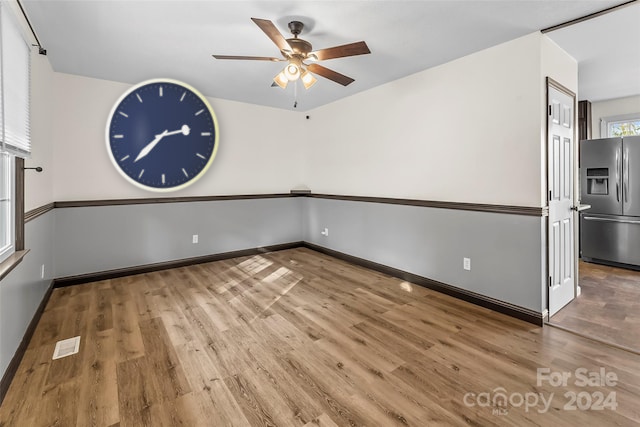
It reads 2:38
